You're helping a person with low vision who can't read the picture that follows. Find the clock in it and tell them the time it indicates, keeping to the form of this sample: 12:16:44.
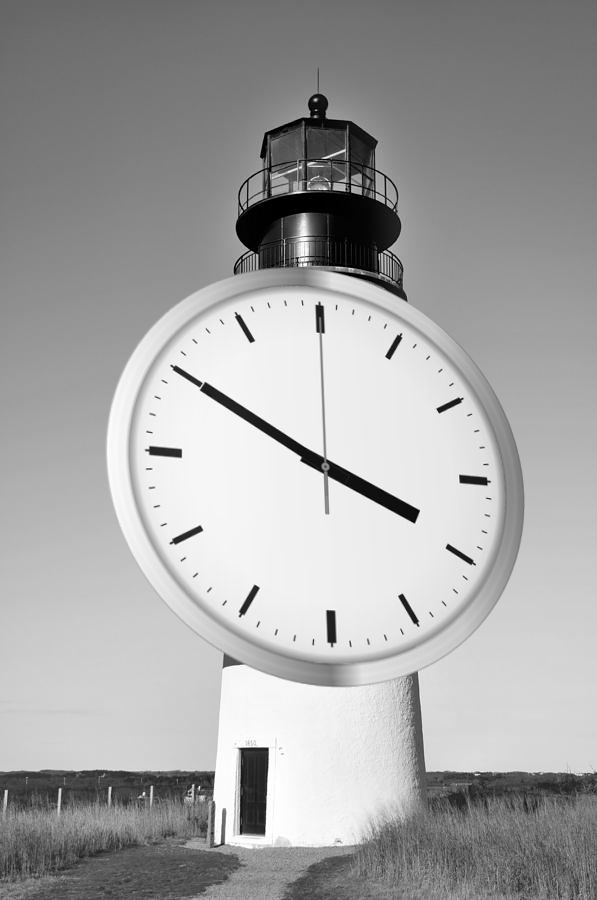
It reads 3:50:00
